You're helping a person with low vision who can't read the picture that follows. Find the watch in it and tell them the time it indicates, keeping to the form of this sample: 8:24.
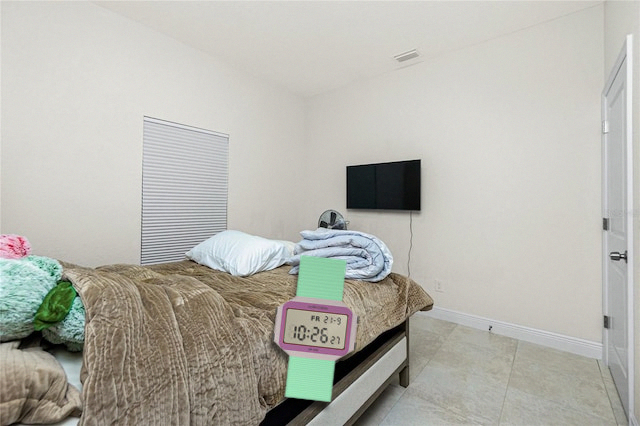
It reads 10:26
